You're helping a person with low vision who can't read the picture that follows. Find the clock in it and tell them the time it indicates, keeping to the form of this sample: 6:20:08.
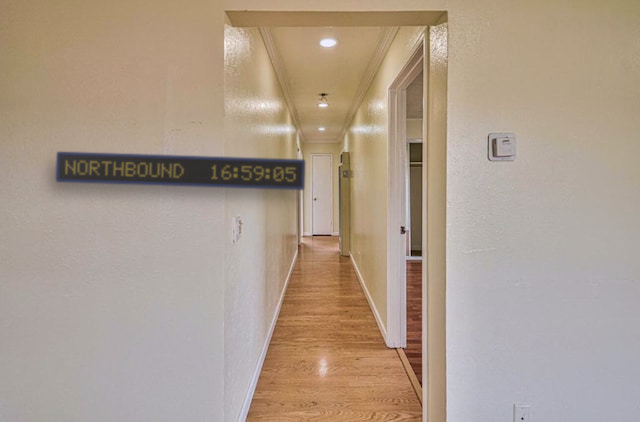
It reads 16:59:05
